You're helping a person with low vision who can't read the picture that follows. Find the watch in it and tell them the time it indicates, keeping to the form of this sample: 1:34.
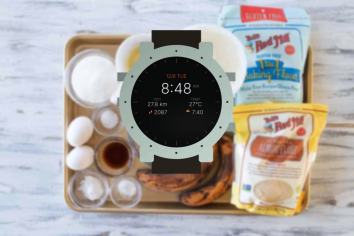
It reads 8:48
